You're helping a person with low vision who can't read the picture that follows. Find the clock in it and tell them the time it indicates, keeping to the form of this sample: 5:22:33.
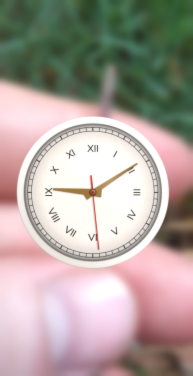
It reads 9:09:29
